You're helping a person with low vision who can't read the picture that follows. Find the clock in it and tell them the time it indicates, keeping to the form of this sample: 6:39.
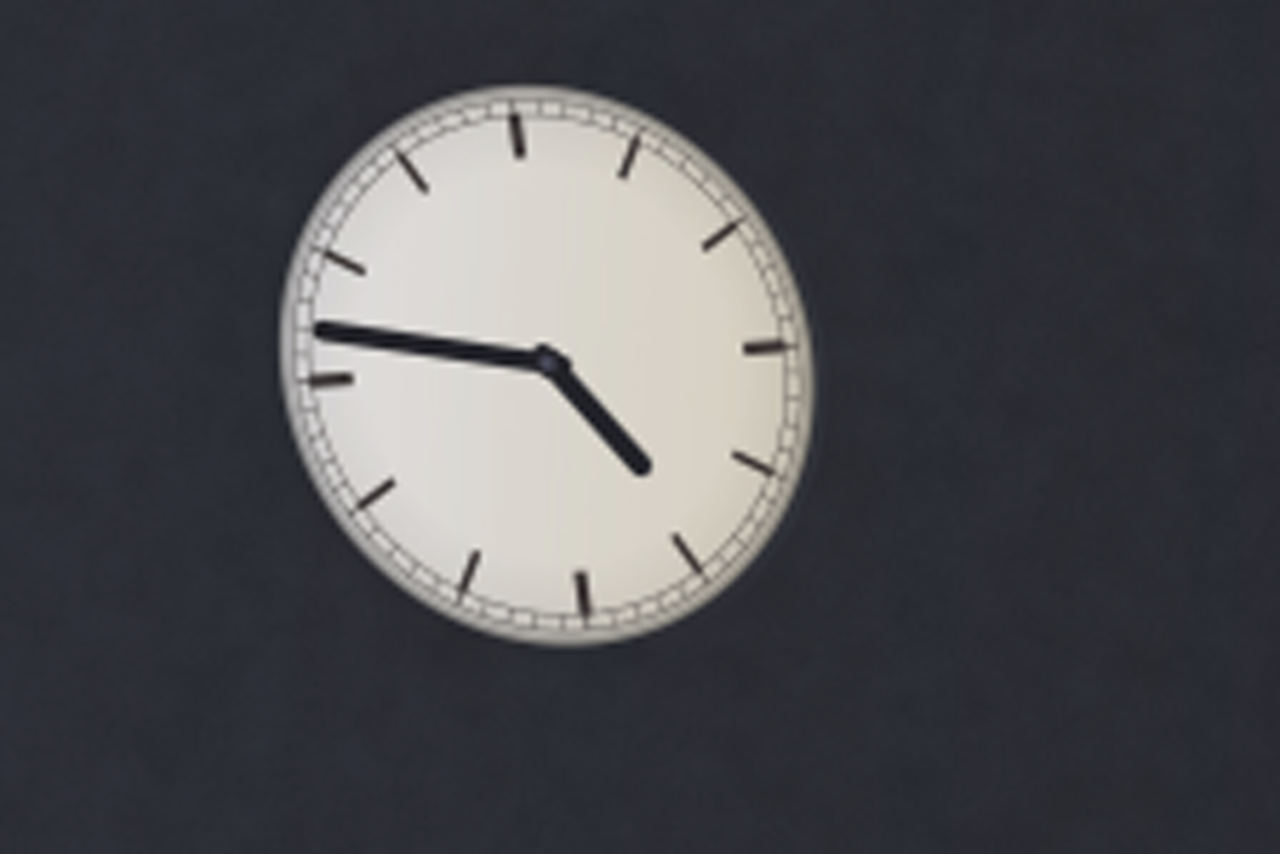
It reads 4:47
